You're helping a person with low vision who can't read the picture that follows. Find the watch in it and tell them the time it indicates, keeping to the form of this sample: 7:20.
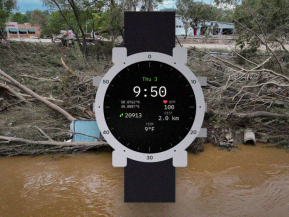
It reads 9:50
